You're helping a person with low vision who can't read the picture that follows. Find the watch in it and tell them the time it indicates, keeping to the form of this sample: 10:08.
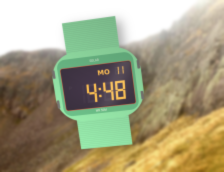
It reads 4:48
